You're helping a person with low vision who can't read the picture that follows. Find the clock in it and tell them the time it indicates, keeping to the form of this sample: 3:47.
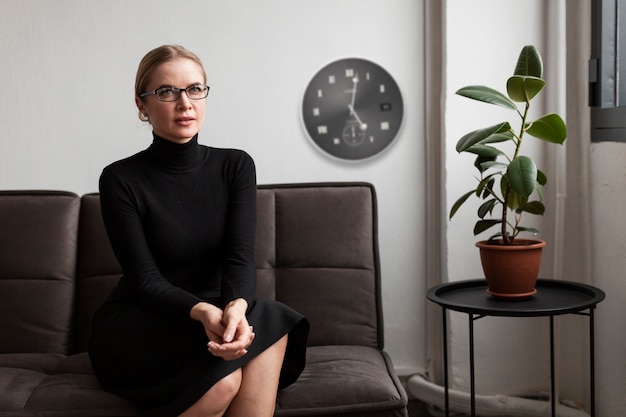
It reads 5:02
